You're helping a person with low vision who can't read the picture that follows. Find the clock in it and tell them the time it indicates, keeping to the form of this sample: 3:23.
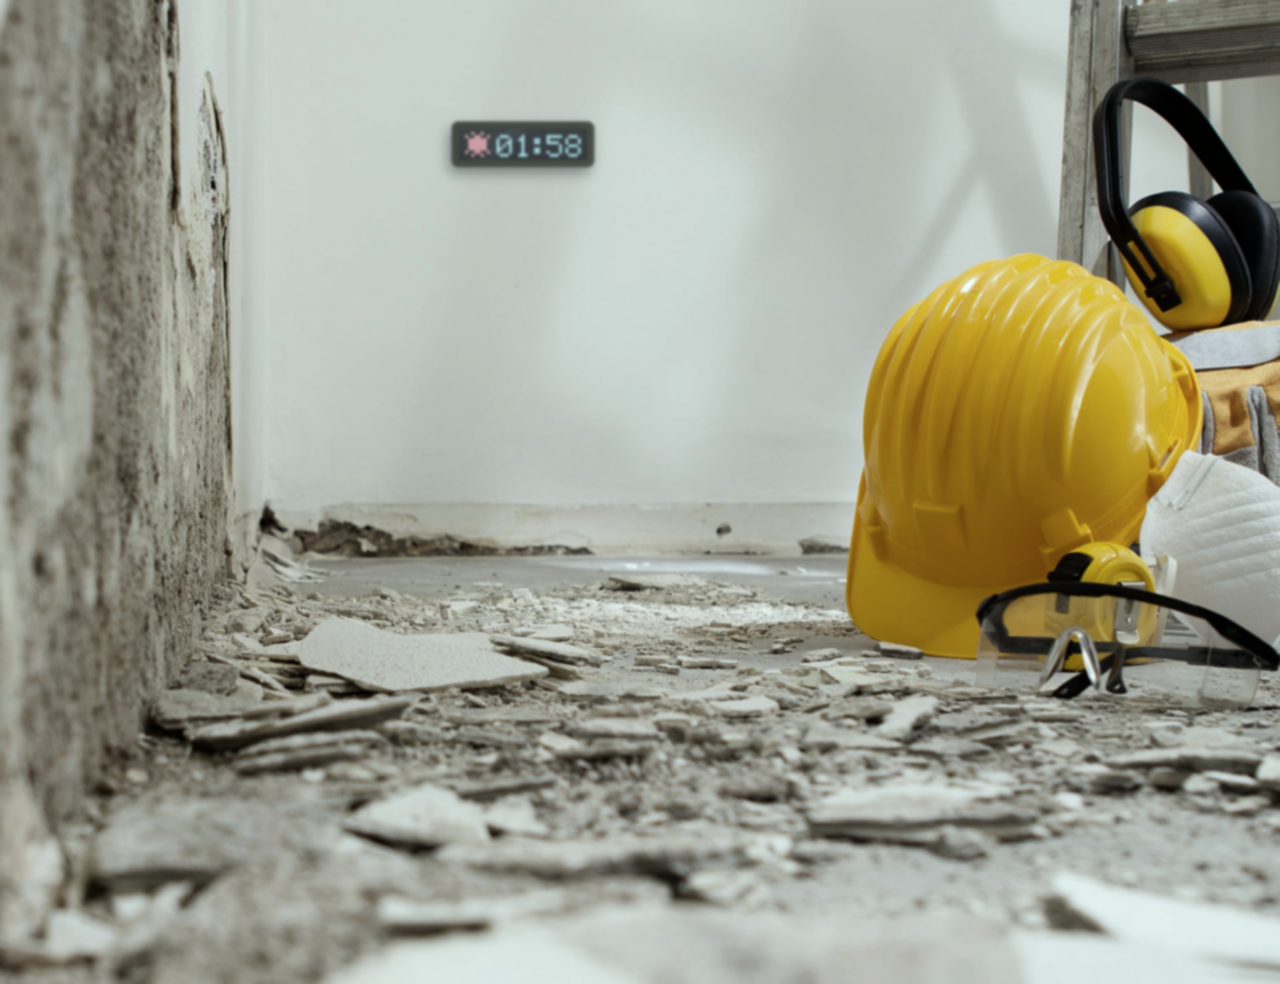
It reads 1:58
